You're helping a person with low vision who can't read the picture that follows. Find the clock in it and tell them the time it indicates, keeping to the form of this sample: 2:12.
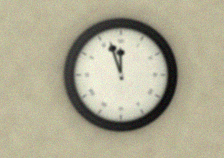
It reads 11:57
